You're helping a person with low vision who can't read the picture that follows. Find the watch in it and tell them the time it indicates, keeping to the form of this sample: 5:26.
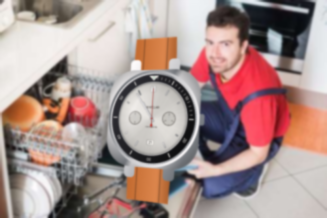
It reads 10:54
